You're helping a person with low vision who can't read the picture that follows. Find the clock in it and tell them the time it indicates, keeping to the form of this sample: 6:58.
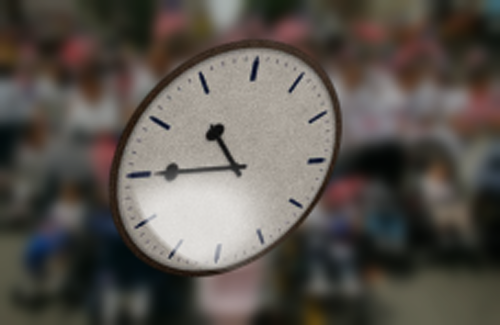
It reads 10:45
